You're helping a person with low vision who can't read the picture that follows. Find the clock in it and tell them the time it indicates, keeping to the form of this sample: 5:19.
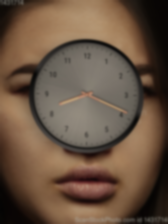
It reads 8:19
